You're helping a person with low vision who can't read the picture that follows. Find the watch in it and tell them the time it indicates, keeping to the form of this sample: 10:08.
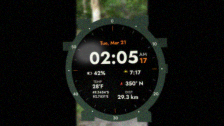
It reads 2:05
